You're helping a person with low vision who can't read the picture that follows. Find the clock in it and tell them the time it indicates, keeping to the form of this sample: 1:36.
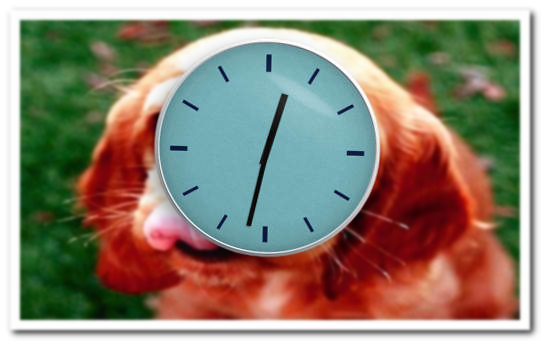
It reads 12:32
